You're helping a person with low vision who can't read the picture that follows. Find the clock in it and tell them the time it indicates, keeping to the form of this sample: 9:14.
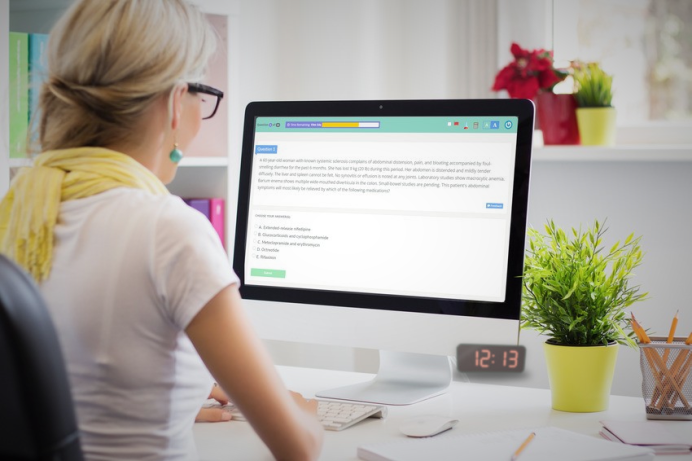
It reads 12:13
